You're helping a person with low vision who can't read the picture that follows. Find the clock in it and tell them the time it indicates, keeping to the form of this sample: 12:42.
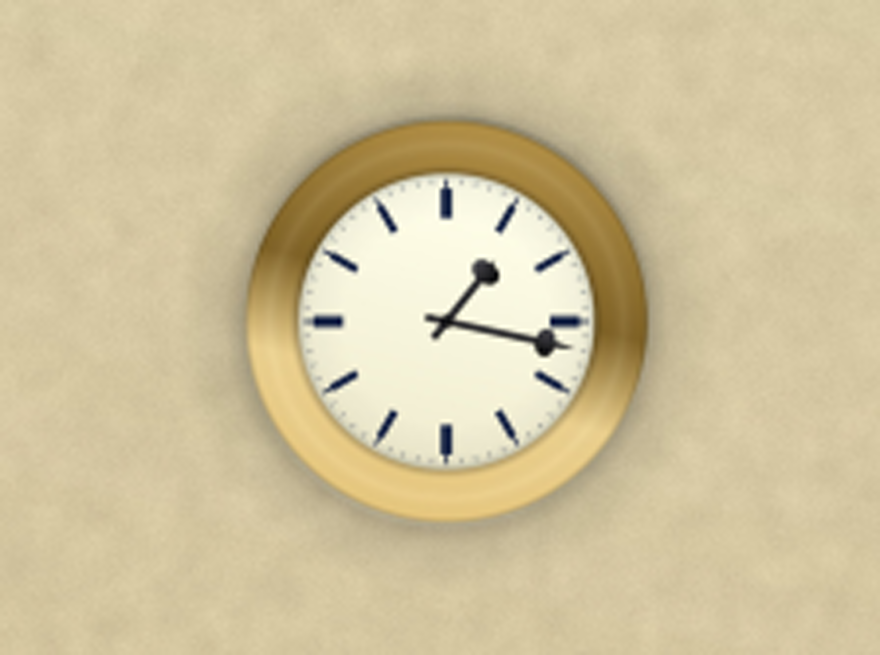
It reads 1:17
